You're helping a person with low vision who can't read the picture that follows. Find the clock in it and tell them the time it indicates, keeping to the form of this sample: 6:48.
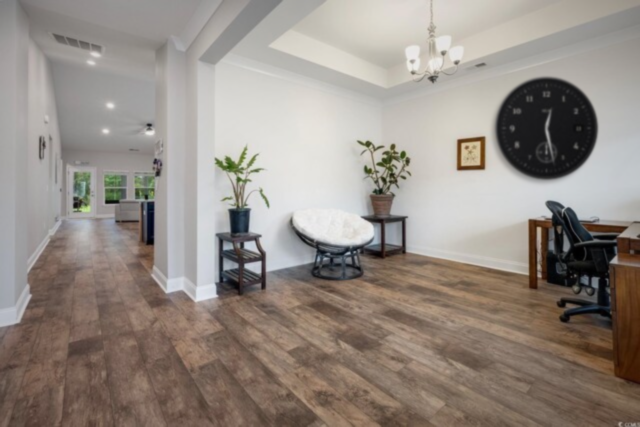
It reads 12:28
